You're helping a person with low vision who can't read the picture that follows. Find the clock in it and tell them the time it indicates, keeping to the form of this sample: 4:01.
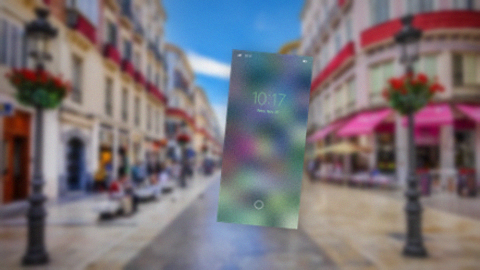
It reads 10:17
